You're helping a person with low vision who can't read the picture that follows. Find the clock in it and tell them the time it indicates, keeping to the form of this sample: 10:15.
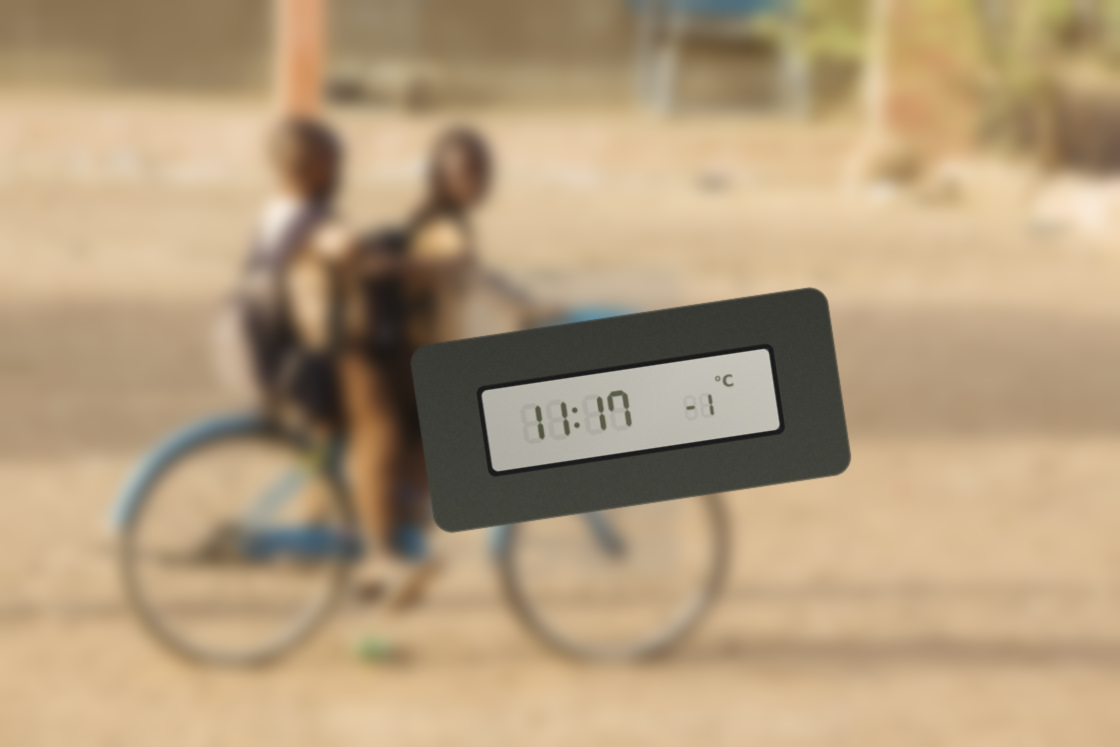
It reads 11:17
